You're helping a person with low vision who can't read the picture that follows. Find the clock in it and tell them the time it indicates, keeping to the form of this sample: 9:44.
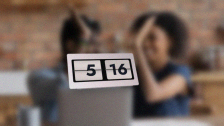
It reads 5:16
